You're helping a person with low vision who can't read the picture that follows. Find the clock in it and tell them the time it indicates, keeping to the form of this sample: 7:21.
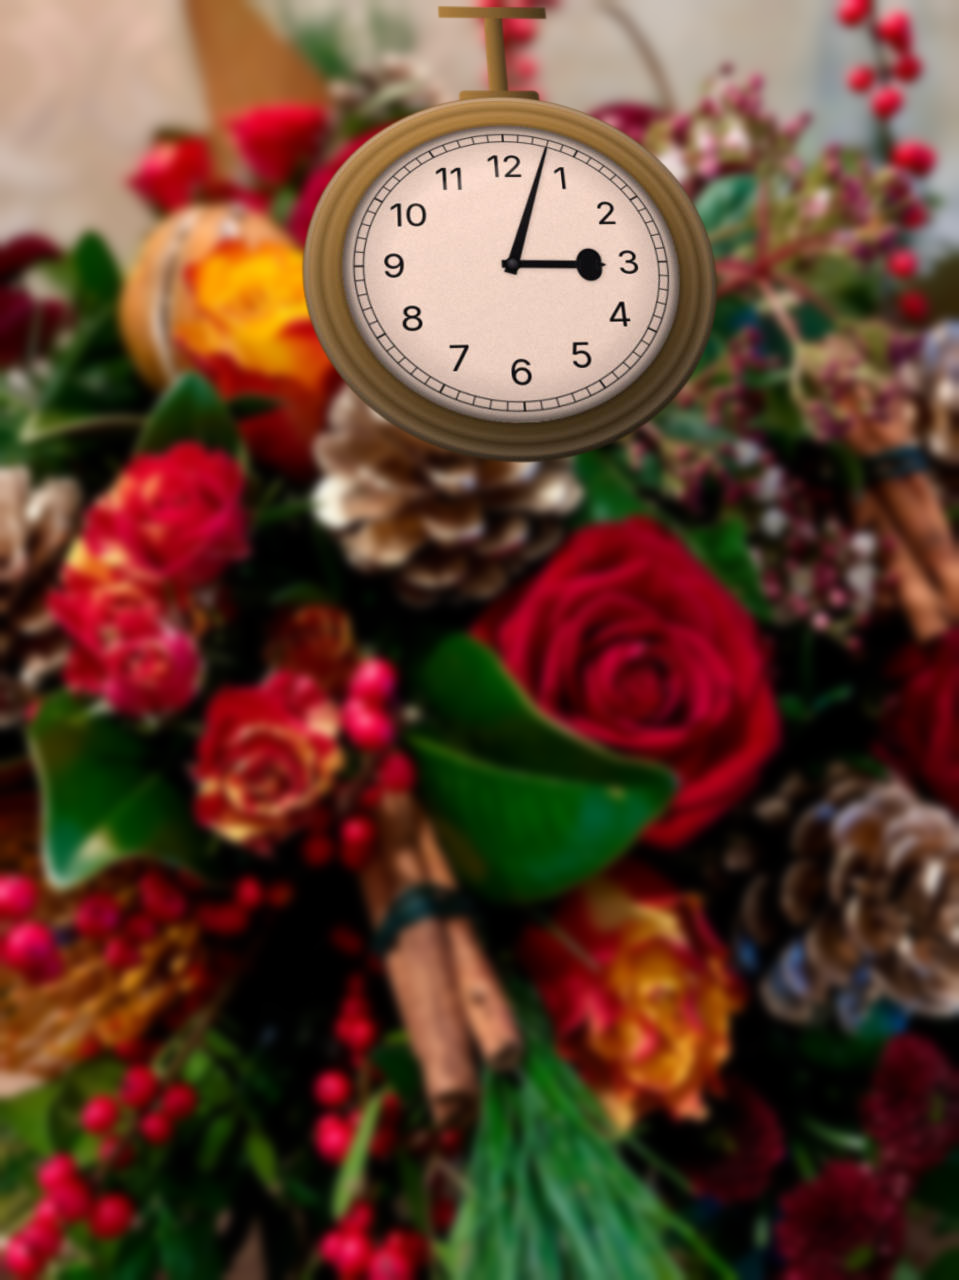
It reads 3:03
